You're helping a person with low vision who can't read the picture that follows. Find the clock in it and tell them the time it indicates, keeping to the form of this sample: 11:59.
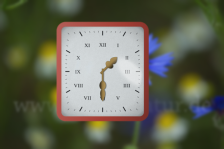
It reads 1:30
